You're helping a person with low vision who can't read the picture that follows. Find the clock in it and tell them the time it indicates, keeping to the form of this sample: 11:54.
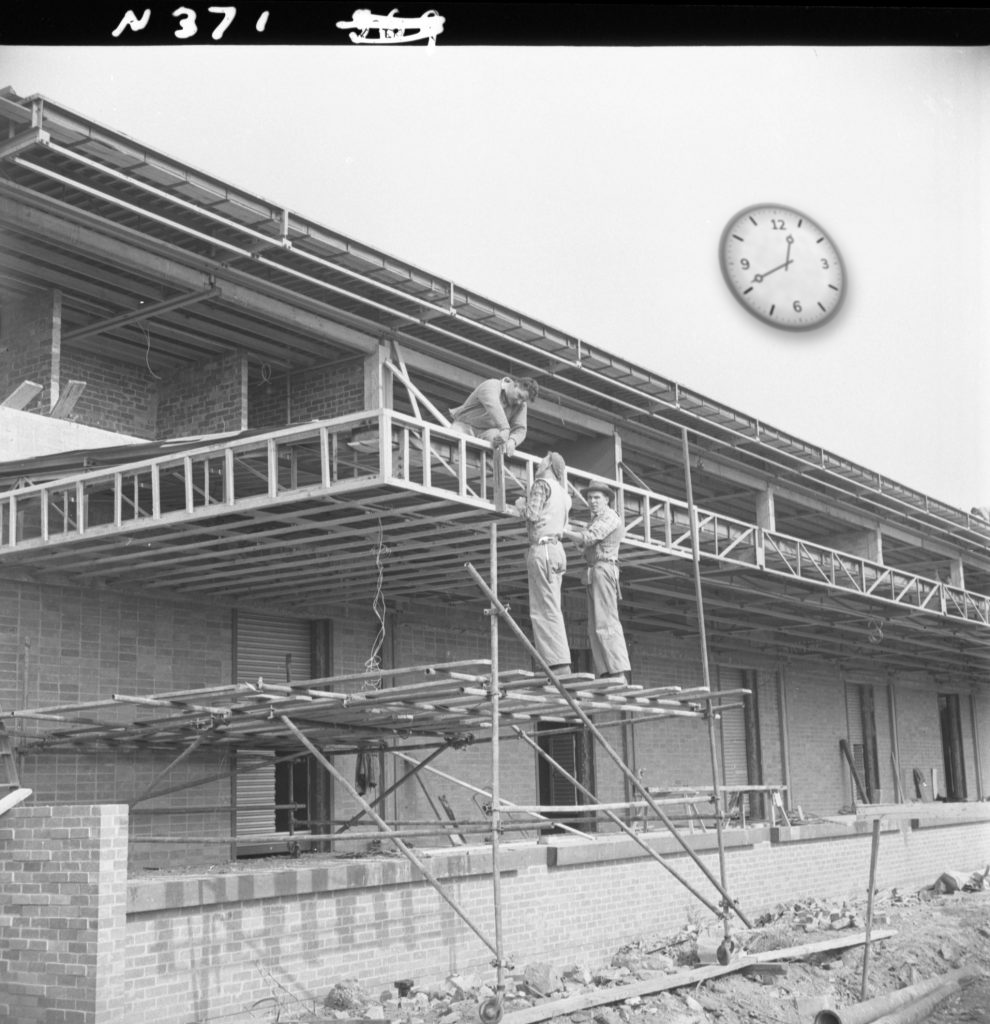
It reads 12:41
